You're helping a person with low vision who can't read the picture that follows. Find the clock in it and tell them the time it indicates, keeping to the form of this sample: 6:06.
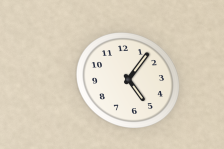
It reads 5:07
